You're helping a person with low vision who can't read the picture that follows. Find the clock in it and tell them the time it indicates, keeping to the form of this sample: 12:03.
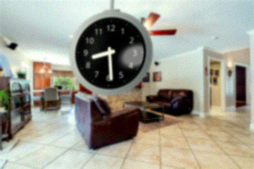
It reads 8:29
